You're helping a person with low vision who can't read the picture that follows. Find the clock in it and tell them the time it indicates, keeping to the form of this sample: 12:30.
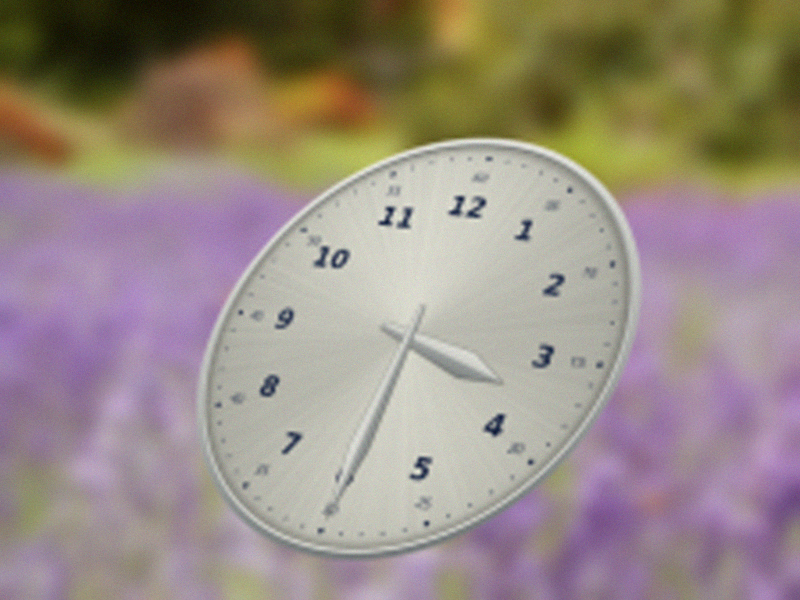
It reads 3:30
